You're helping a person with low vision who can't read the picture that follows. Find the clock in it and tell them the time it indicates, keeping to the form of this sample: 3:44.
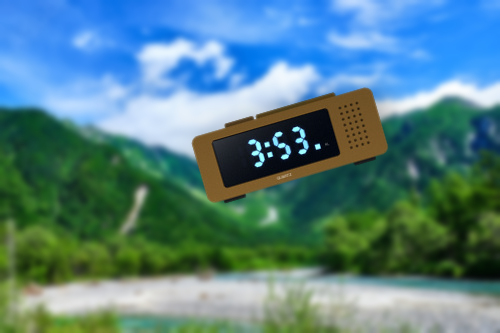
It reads 3:53
